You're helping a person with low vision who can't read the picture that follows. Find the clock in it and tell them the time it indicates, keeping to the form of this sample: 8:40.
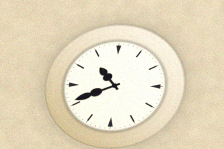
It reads 10:41
